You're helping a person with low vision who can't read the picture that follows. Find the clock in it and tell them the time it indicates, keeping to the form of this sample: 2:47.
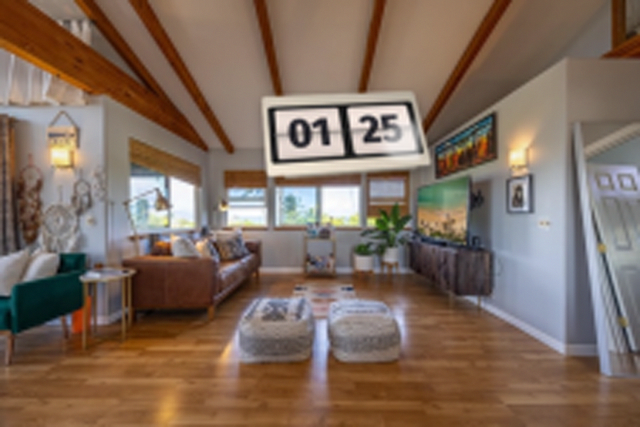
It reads 1:25
